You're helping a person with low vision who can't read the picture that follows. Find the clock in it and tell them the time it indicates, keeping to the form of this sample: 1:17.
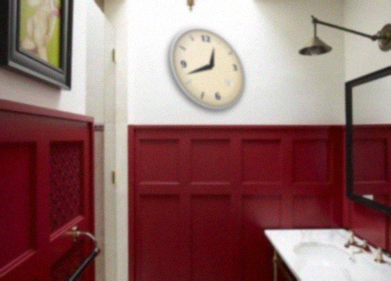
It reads 12:42
